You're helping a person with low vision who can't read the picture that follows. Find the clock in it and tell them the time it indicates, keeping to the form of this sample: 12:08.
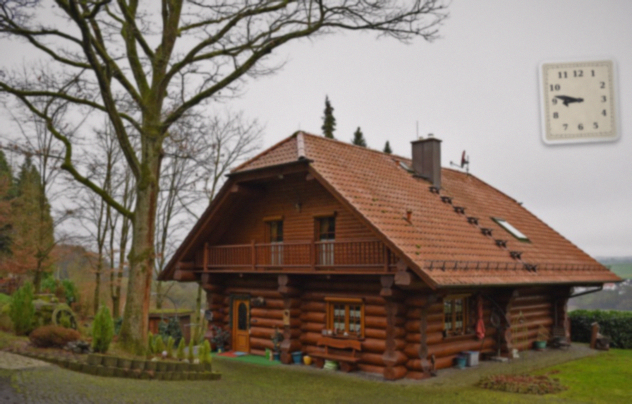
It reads 8:47
